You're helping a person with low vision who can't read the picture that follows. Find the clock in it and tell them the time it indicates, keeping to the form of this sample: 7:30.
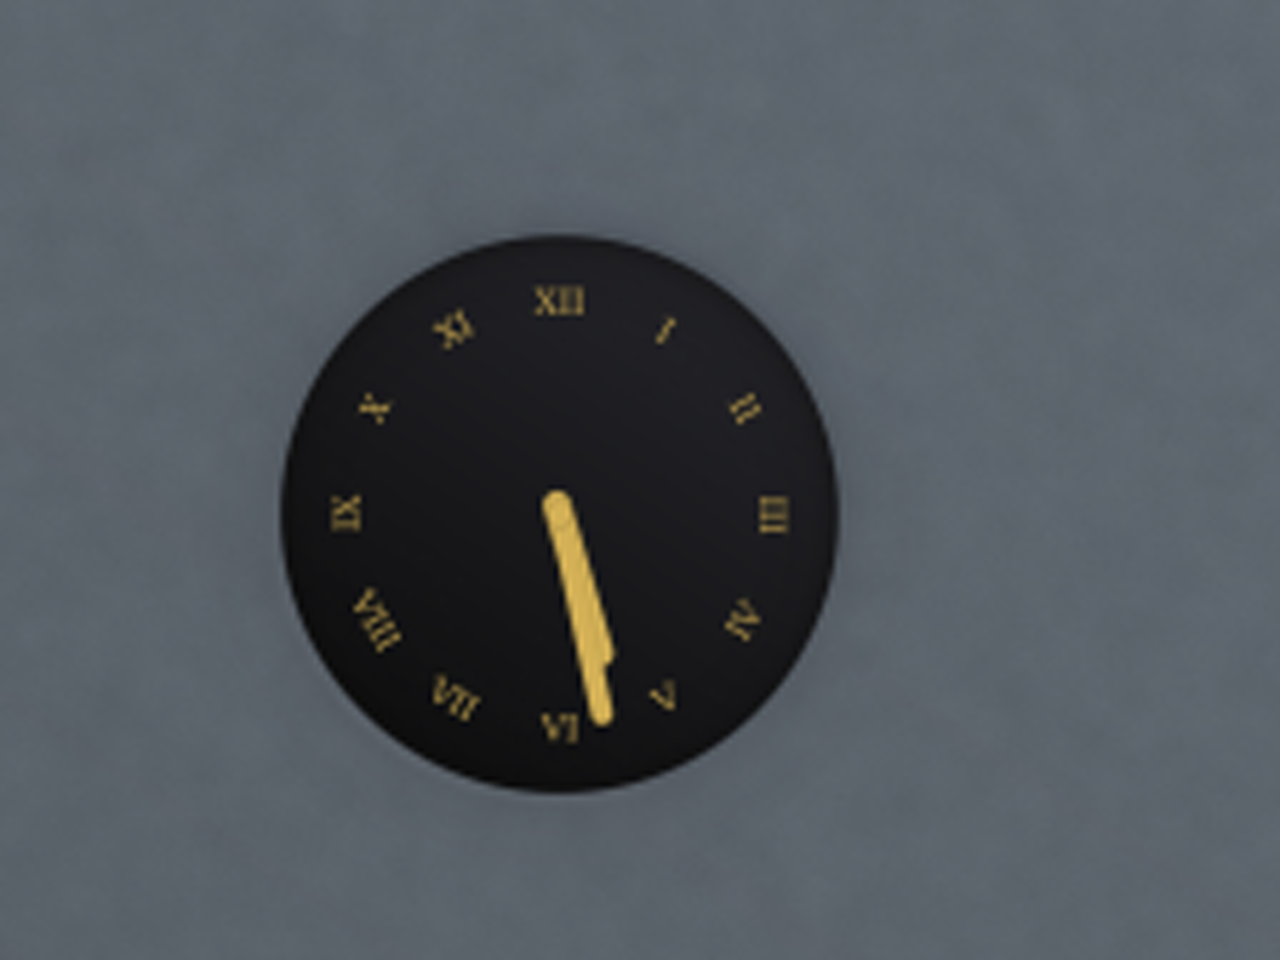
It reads 5:28
